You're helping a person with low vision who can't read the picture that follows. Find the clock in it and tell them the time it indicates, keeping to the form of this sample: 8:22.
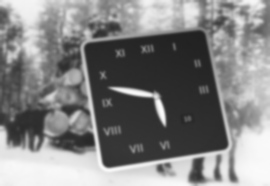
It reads 5:48
